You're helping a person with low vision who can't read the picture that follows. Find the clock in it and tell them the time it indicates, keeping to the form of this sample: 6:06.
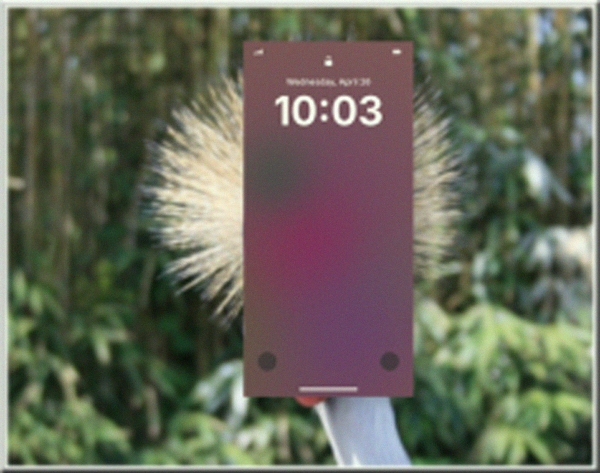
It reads 10:03
